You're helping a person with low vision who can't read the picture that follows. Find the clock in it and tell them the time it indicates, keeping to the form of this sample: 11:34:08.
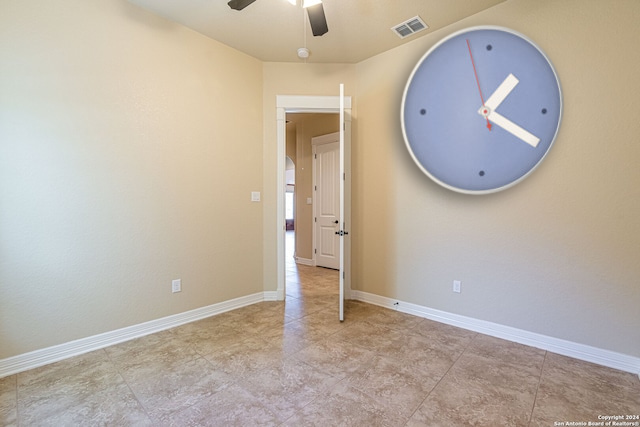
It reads 1:19:57
